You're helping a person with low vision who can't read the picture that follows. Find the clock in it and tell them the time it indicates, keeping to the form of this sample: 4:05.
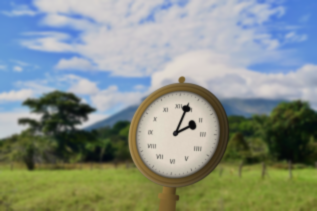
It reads 2:03
